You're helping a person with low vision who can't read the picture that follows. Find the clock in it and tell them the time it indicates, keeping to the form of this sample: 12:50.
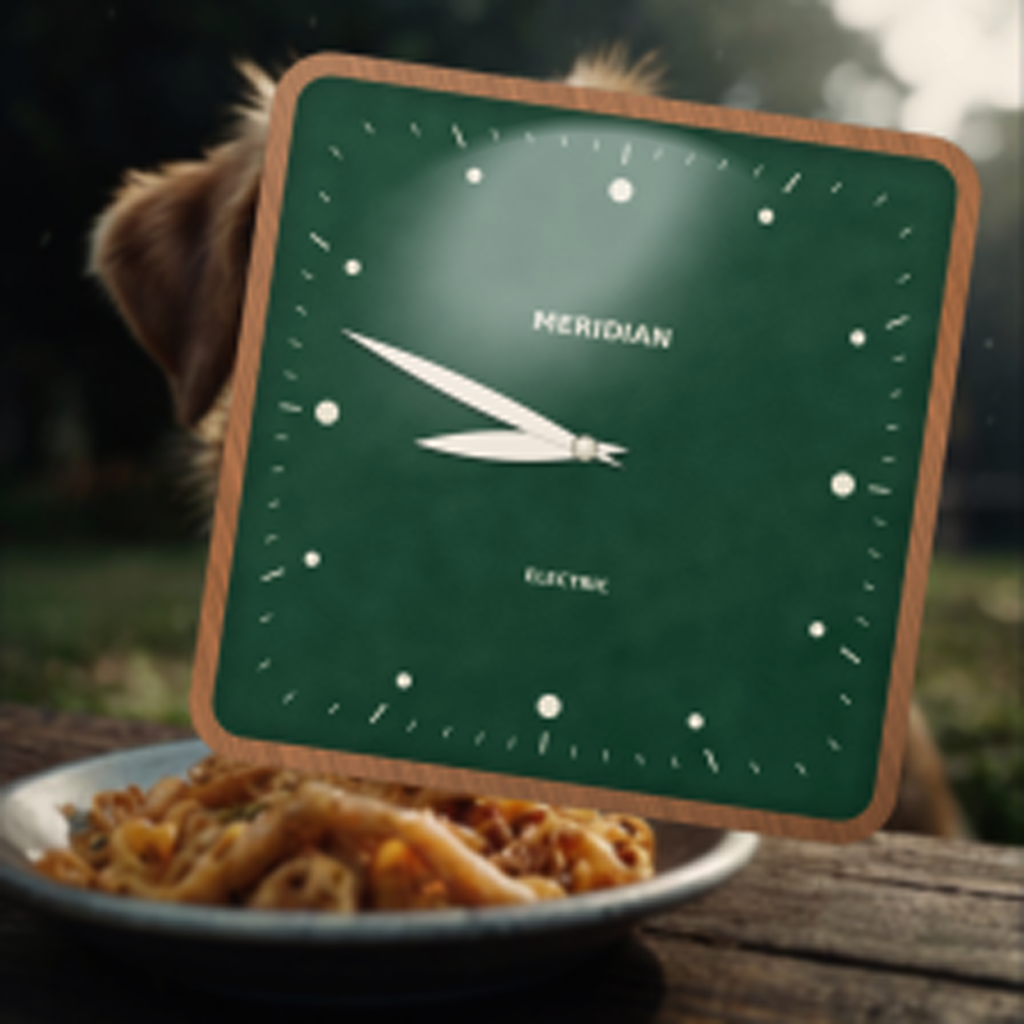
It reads 8:48
